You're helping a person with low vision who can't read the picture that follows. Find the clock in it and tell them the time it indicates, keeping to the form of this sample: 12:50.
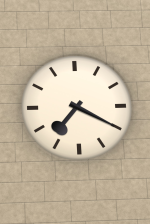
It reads 7:20
